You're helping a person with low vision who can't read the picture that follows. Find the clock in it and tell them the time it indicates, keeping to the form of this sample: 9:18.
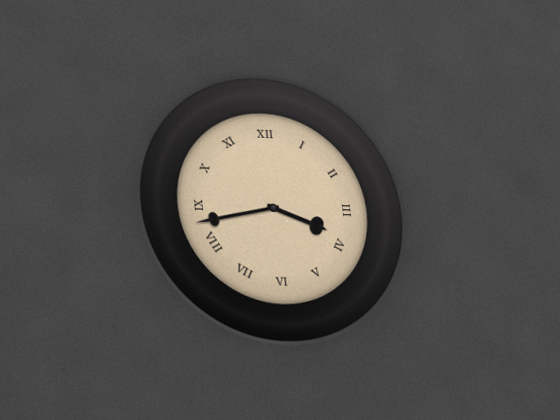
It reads 3:43
